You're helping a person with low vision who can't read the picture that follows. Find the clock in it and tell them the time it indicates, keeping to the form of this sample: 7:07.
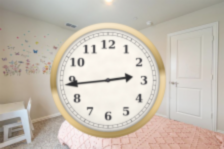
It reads 2:44
